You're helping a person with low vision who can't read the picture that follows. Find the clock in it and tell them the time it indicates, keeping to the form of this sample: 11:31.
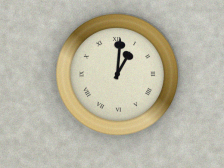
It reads 1:01
